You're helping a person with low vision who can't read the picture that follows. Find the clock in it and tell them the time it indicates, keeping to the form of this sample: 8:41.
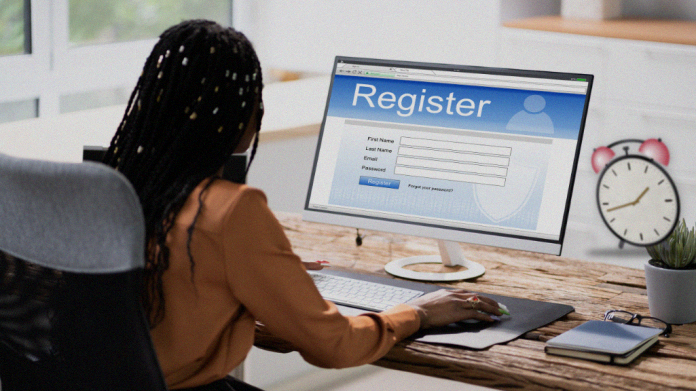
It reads 1:43
